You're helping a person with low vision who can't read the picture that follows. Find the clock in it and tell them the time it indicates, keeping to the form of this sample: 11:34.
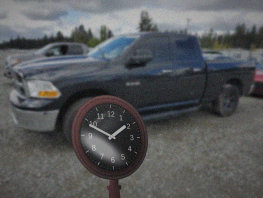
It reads 1:49
